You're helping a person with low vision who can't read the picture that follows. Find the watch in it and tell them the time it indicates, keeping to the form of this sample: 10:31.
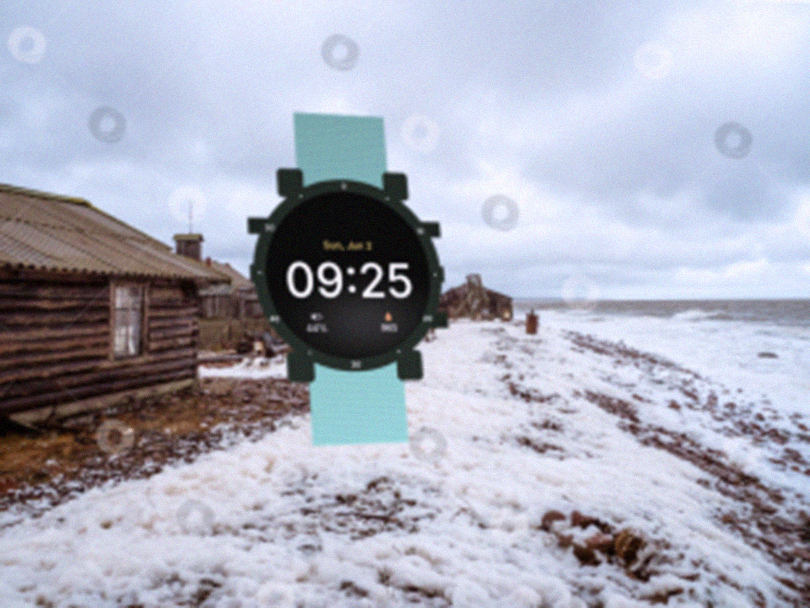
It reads 9:25
